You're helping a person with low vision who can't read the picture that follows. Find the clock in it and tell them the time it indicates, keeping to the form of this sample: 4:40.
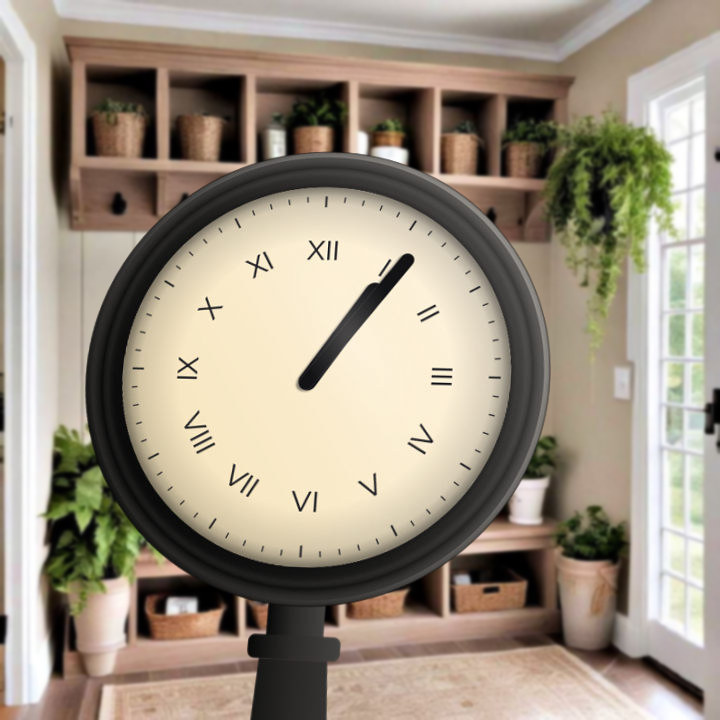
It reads 1:06
